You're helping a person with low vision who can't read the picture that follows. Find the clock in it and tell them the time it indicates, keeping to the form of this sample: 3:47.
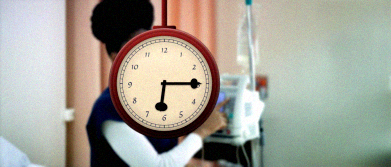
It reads 6:15
